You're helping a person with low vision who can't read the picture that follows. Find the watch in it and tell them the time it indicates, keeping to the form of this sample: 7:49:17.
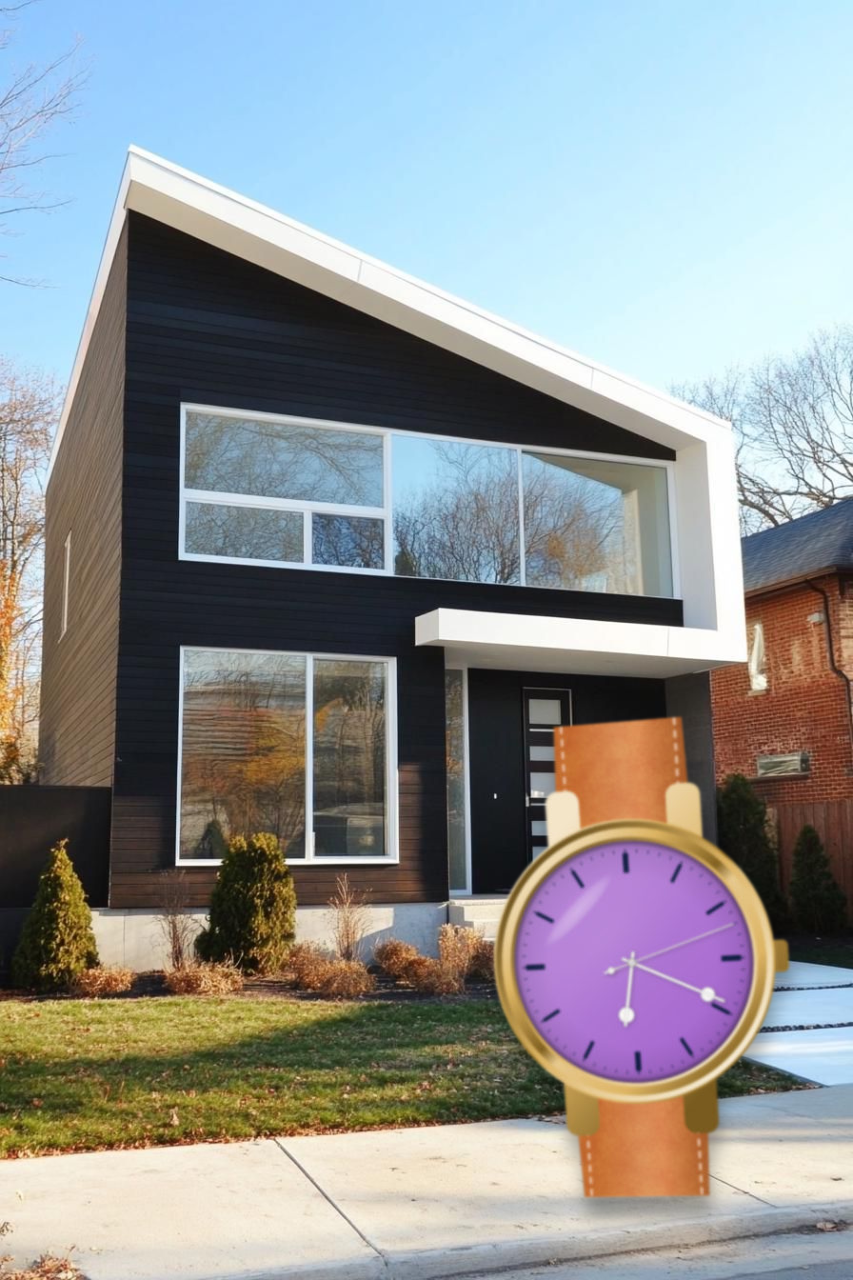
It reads 6:19:12
